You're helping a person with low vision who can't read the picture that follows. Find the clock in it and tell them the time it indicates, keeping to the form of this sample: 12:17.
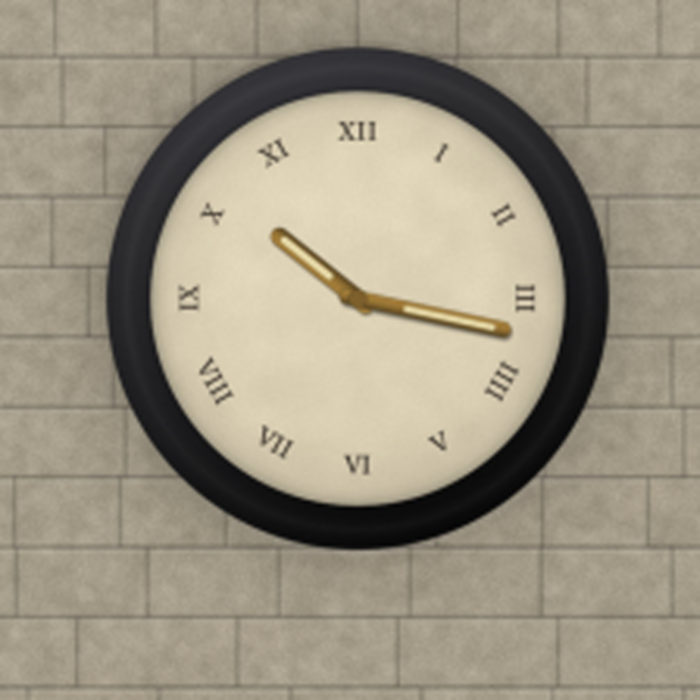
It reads 10:17
